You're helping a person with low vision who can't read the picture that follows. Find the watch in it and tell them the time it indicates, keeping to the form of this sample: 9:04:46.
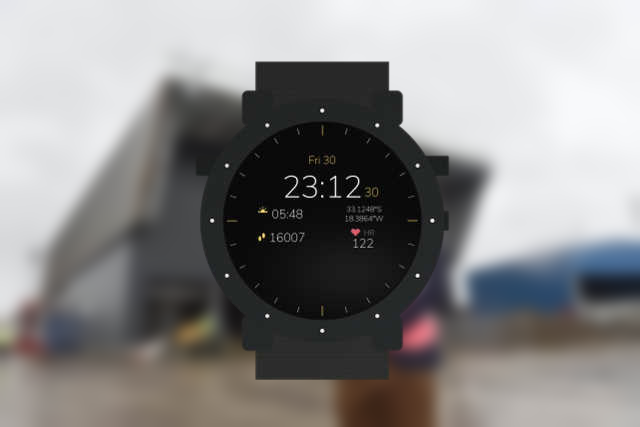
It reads 23:12:30
